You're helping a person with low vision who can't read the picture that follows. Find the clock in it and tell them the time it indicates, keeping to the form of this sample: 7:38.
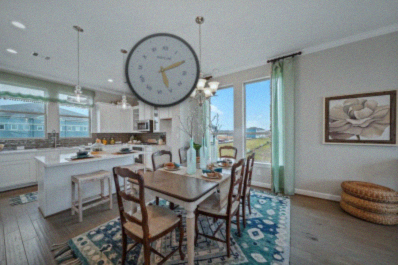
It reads 5:10
